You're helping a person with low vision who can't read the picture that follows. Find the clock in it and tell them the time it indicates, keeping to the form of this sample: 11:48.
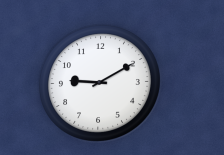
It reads 9:10
